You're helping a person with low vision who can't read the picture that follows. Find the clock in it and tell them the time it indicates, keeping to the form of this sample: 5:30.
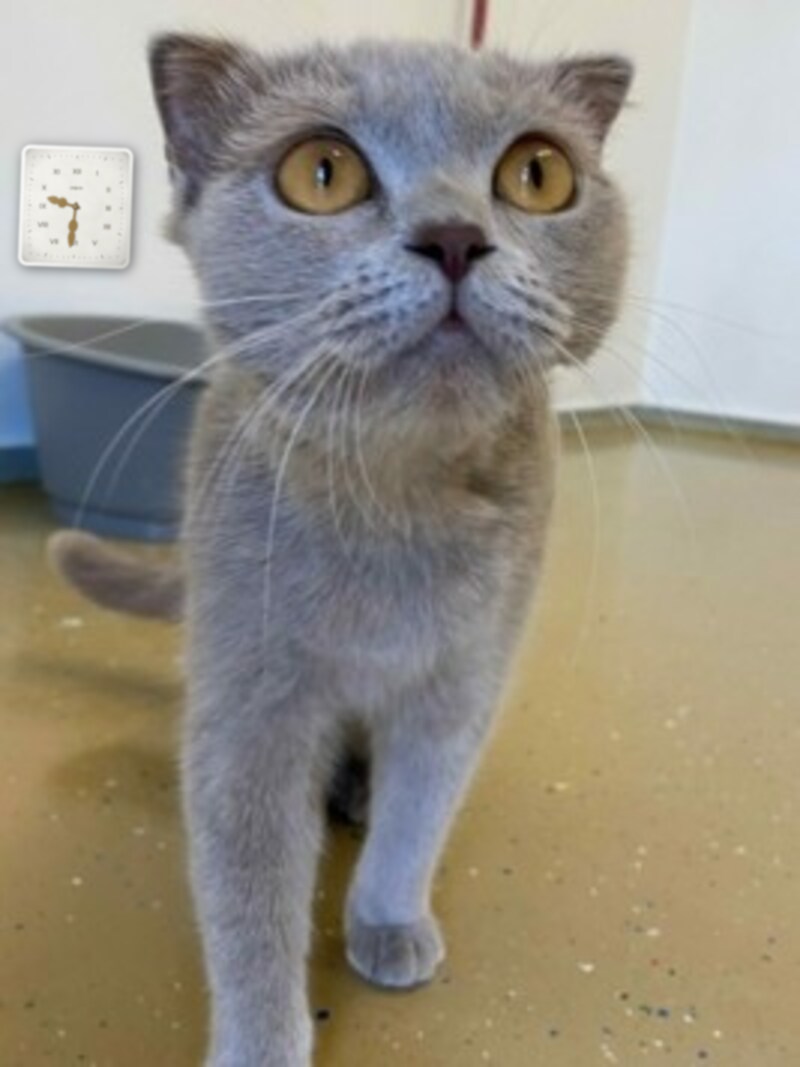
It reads 9:31
